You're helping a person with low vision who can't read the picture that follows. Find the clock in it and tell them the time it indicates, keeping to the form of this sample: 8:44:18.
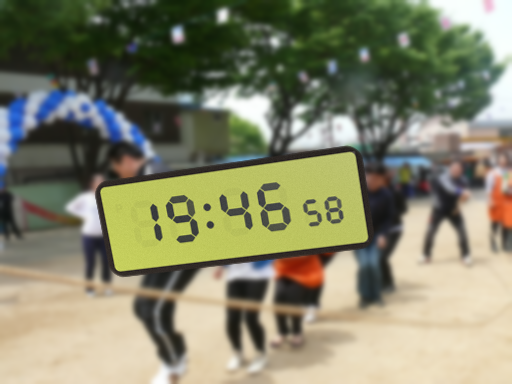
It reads 19:46:58
